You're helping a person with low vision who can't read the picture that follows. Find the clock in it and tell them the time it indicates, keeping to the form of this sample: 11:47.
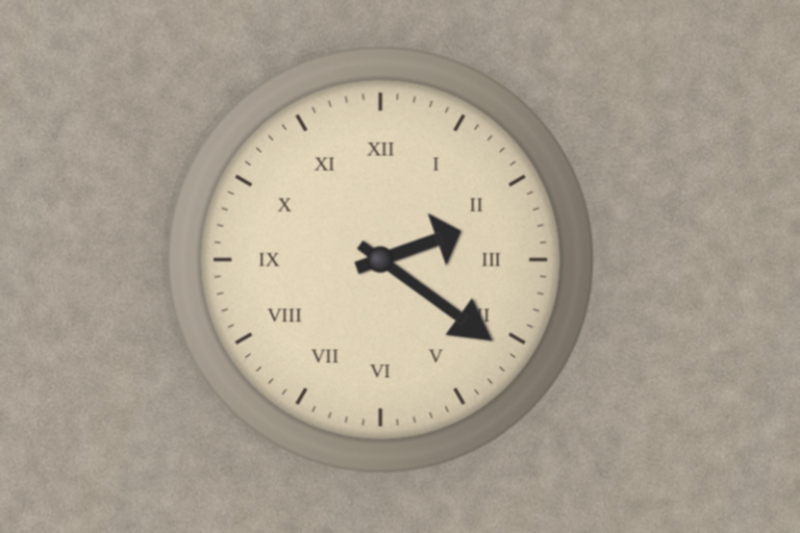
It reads 2:21
